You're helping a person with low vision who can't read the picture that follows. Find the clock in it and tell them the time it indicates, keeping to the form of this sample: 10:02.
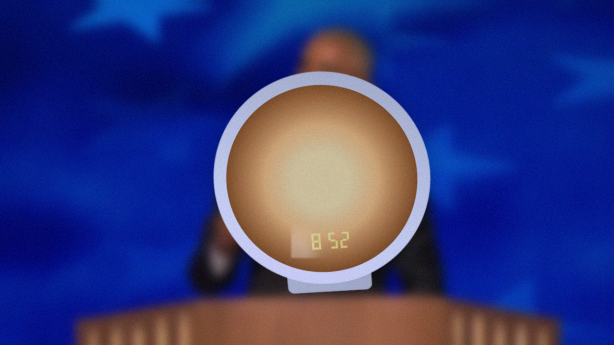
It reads 8:52
